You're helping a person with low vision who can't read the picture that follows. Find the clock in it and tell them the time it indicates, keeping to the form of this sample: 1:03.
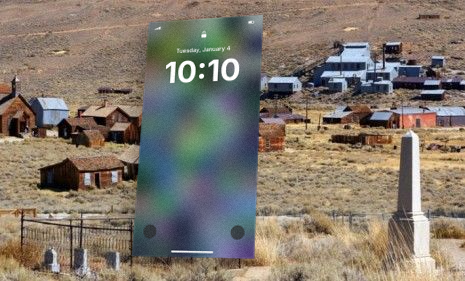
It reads 10:10
